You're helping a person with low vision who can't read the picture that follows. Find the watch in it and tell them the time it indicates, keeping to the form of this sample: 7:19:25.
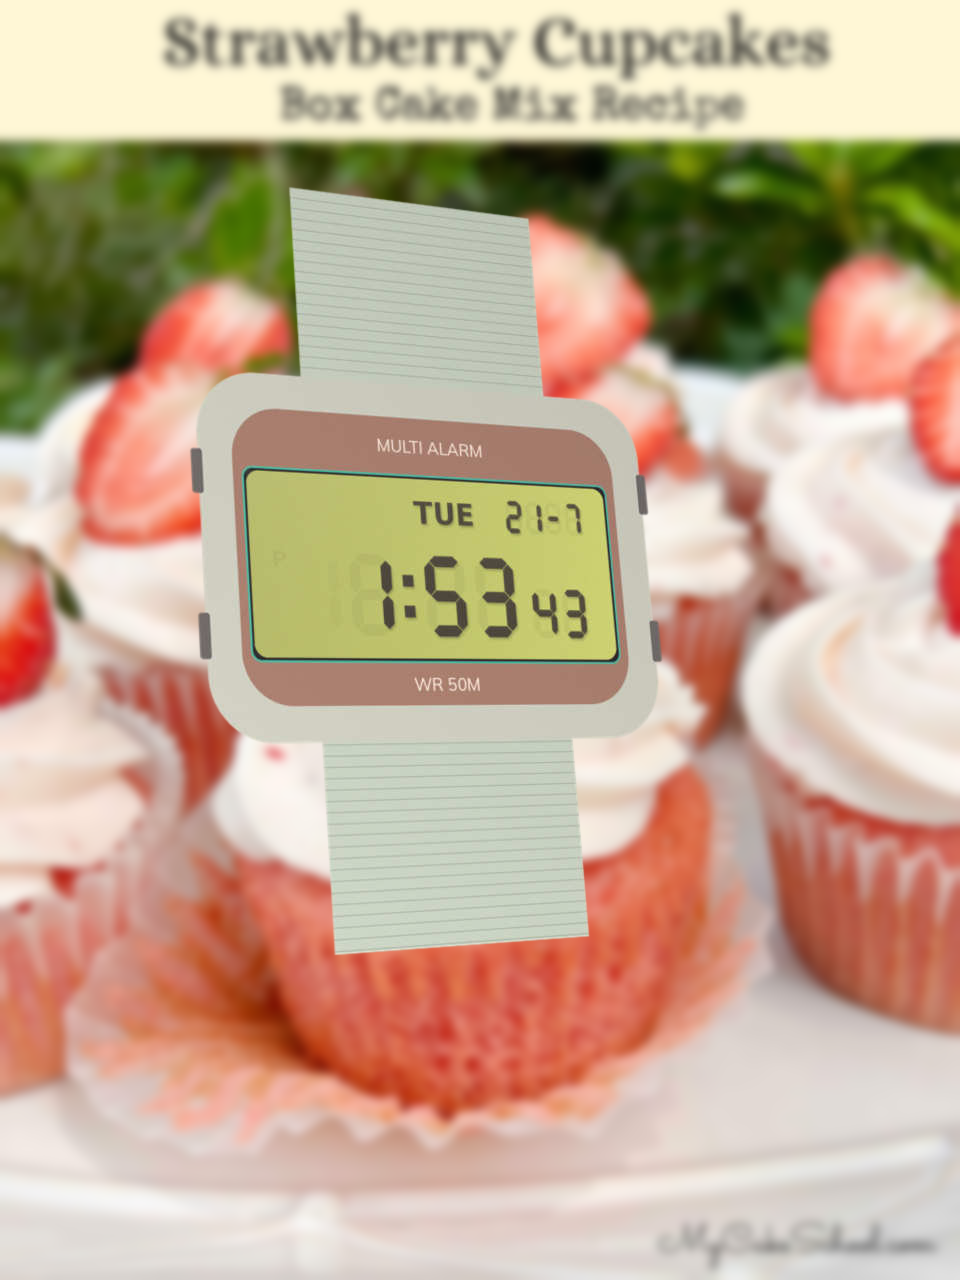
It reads 1:53:43
